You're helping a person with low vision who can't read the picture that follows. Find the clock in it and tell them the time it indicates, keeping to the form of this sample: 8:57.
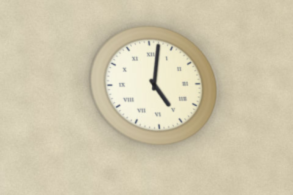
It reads 5:02
